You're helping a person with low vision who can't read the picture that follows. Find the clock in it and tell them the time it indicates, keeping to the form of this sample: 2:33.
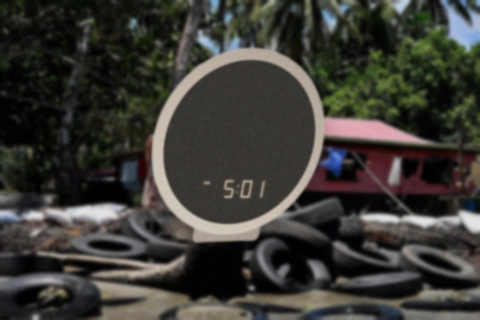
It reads 5:01
